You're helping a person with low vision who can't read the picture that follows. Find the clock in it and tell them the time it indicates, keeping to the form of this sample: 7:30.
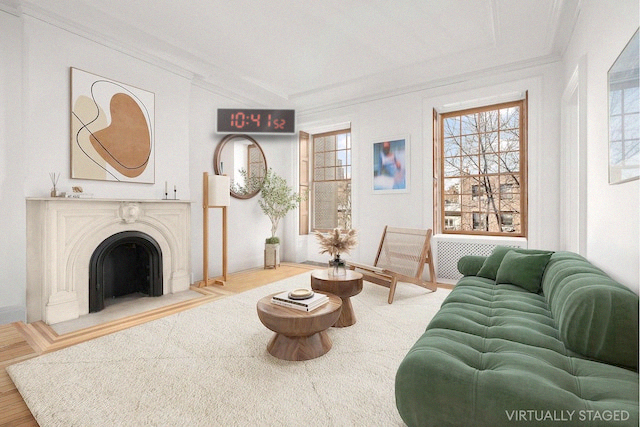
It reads 10:41
